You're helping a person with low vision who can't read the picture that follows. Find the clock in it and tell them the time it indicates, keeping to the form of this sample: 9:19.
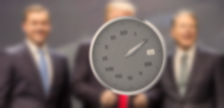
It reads 2:10
